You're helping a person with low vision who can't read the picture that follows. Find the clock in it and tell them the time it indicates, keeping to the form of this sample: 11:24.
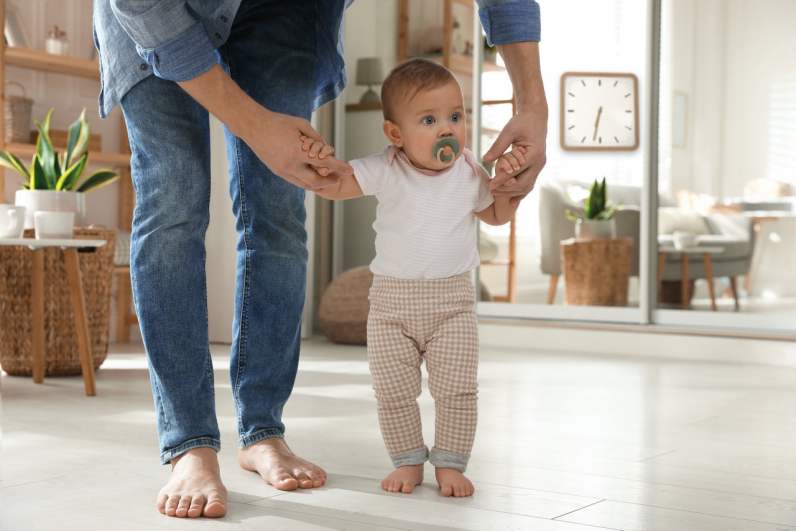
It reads 6:32
